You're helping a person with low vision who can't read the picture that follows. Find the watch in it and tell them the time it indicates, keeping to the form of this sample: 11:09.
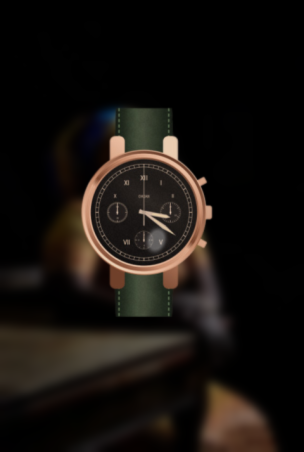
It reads 3:21
